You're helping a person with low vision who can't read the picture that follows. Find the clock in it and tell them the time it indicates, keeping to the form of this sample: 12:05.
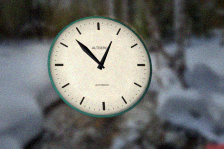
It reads 12:53
